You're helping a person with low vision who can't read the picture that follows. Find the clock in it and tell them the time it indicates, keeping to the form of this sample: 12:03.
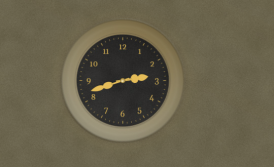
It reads 2:42
